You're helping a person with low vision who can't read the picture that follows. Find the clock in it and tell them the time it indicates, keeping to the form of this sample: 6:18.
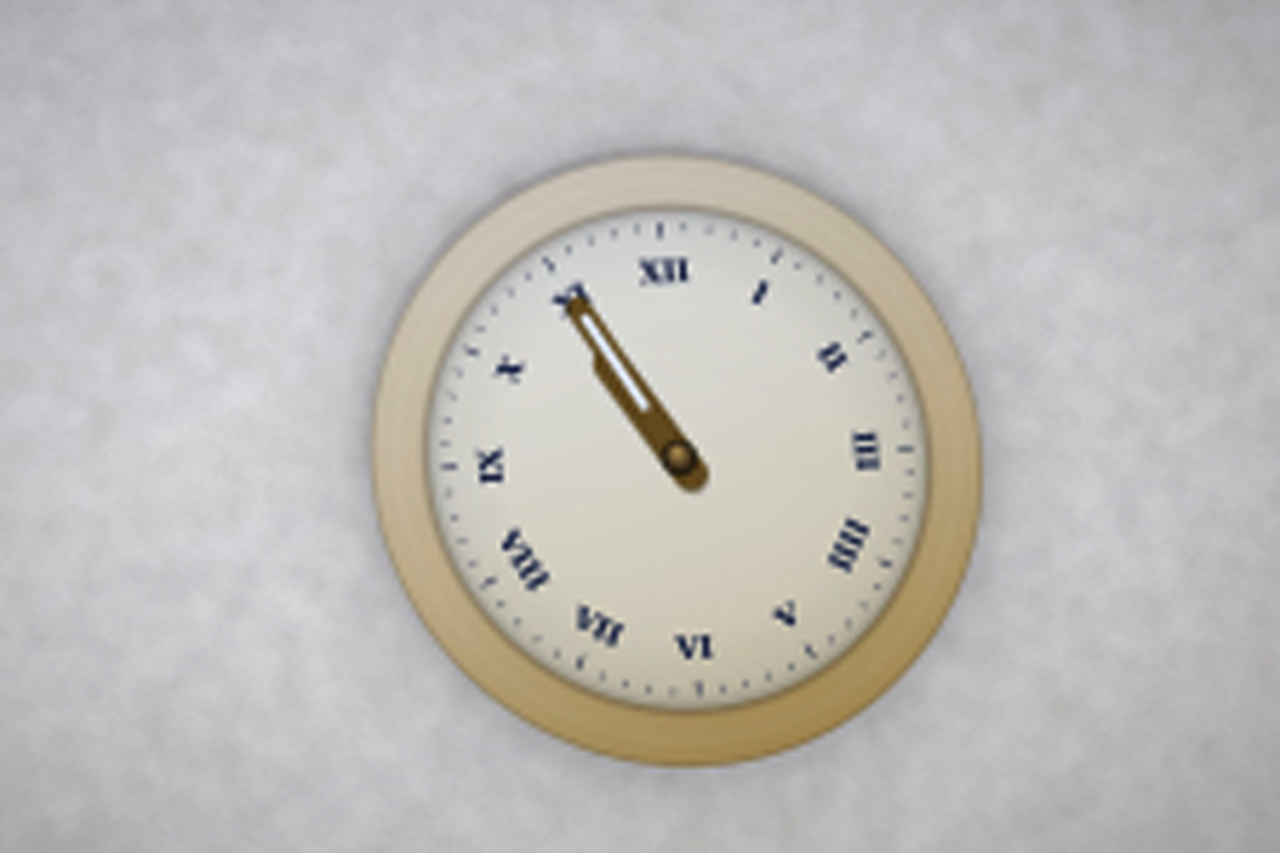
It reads 10:55
